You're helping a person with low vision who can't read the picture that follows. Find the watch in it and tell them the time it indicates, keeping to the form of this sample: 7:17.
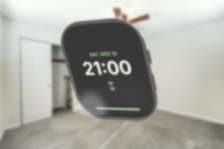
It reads 21:00
